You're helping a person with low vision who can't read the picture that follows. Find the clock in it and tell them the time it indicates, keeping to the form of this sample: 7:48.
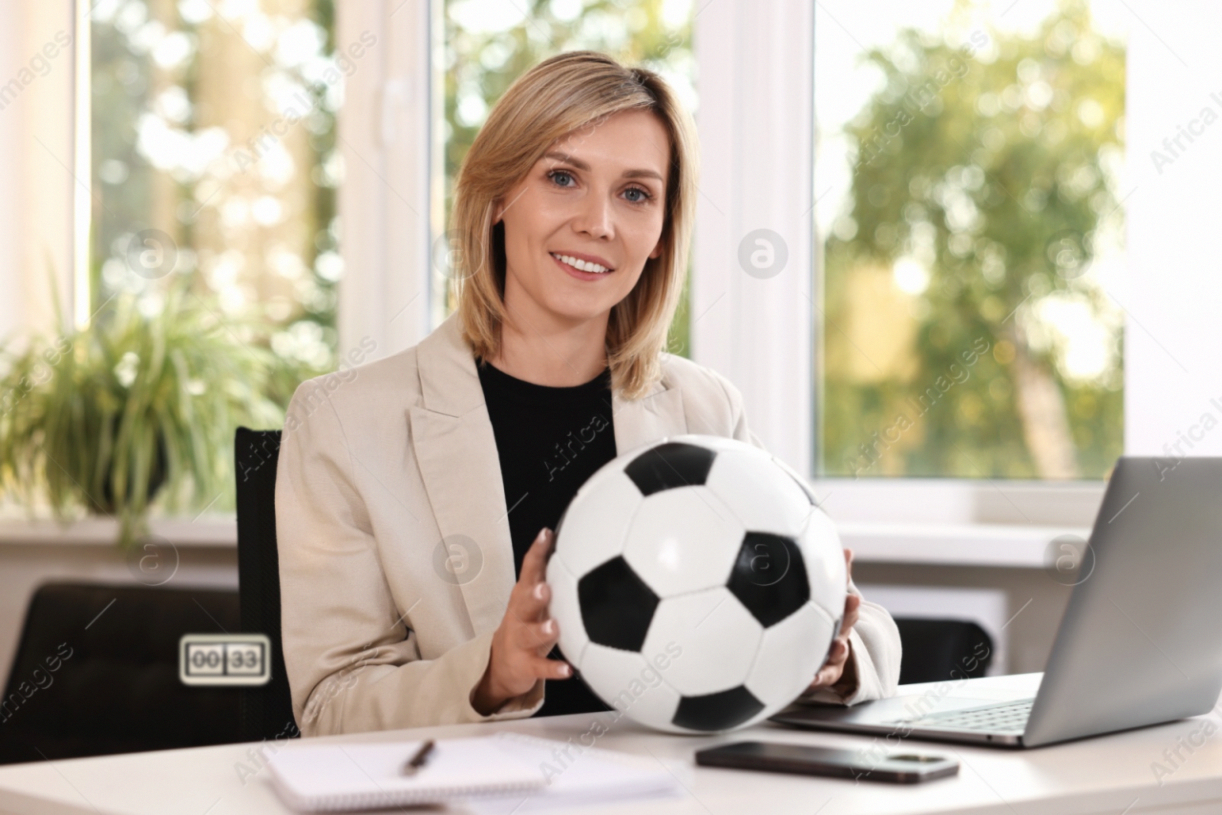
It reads 0:33
